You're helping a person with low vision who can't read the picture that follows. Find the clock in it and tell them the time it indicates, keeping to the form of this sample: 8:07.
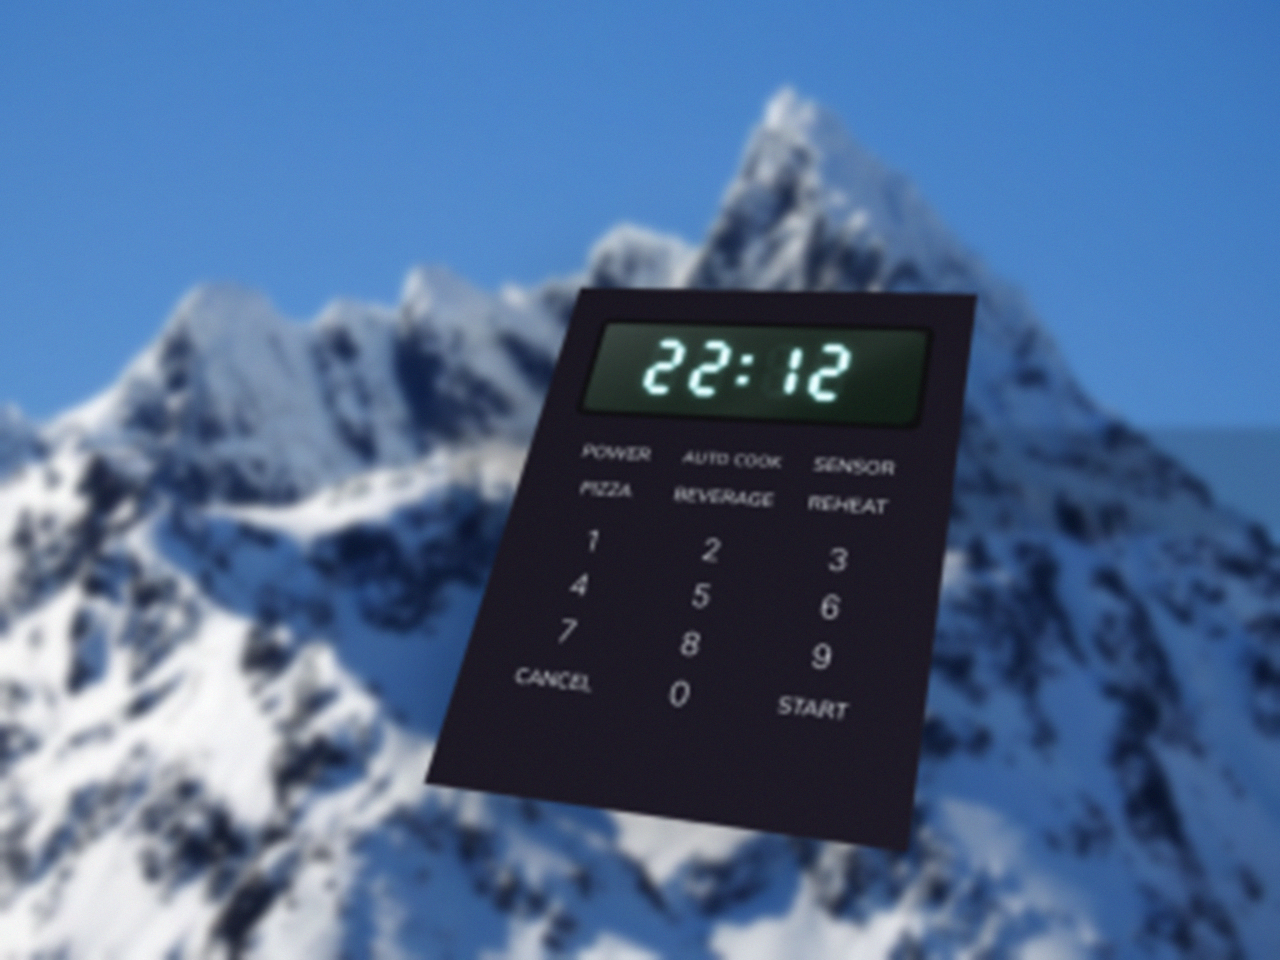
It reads 22:12
